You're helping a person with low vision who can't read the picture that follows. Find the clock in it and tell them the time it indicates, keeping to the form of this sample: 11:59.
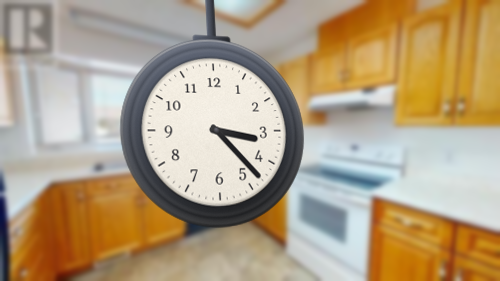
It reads 3:23
